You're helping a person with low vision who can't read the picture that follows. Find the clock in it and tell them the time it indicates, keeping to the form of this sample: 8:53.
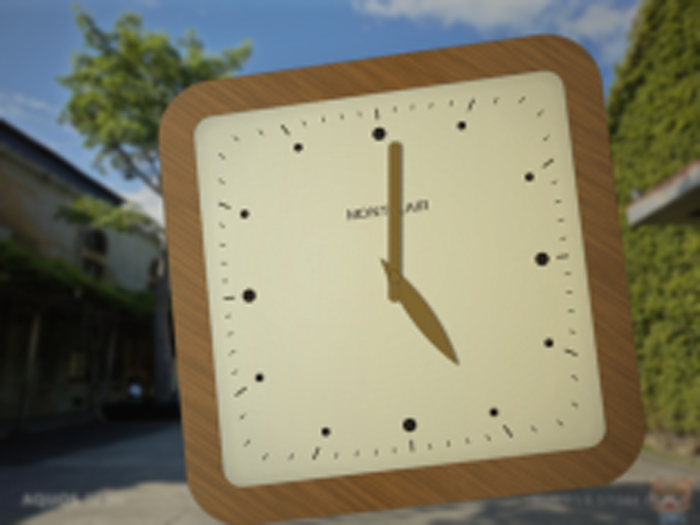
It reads 5:01
